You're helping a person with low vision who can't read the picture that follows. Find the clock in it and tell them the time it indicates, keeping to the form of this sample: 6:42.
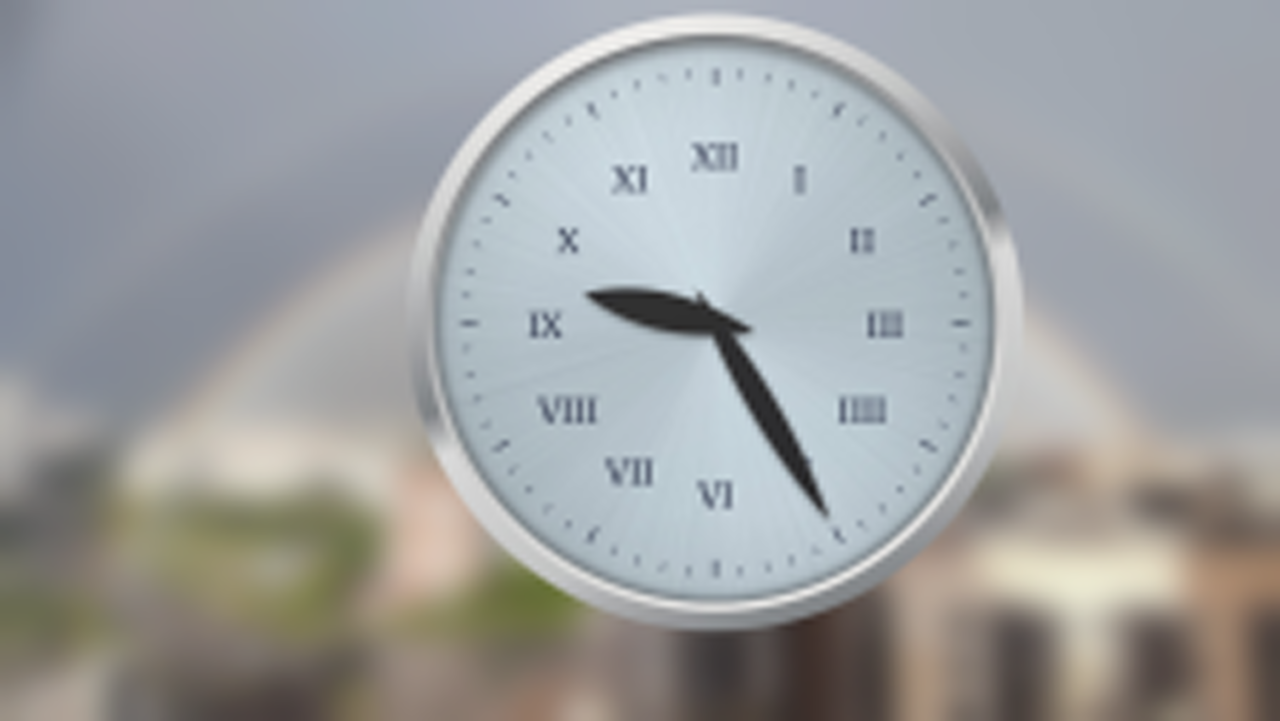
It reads 9:25
